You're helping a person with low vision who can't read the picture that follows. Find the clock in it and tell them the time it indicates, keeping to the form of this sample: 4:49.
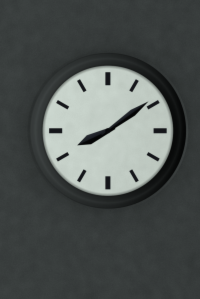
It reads 8:09
